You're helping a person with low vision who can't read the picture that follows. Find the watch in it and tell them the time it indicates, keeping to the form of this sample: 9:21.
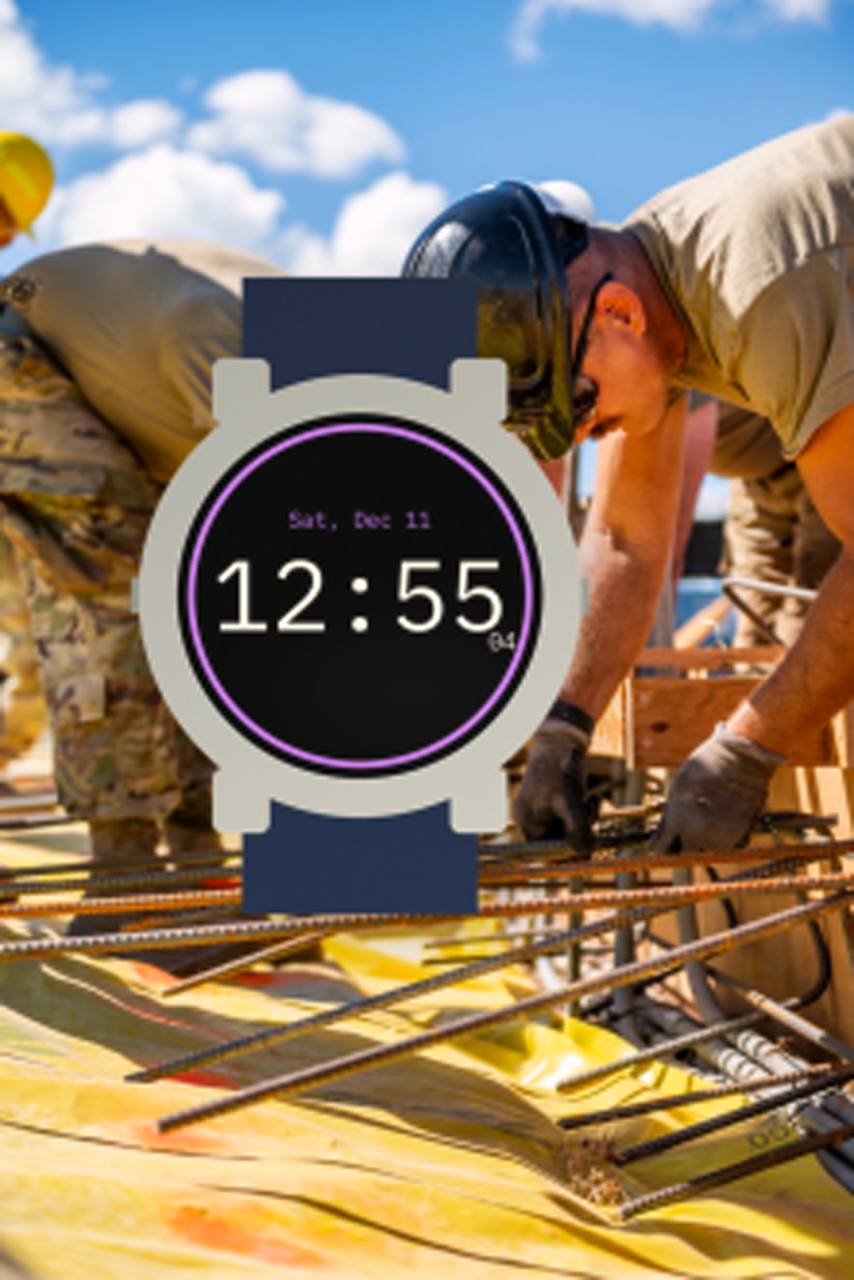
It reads 12:55
